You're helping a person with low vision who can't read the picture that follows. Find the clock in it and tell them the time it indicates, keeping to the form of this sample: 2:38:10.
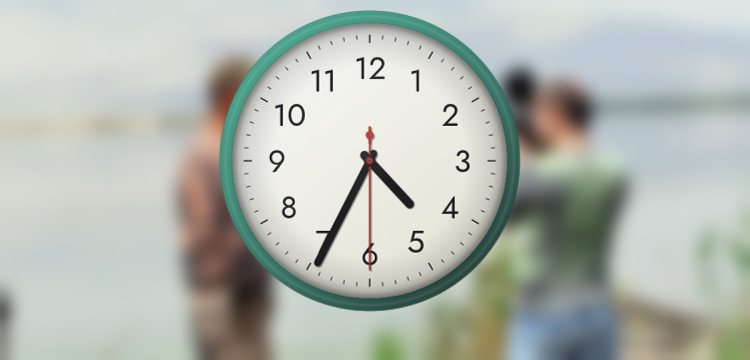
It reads 4:34:30
